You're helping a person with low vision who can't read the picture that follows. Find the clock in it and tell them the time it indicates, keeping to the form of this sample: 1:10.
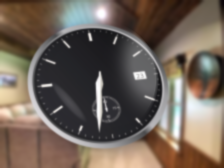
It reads 6:32
